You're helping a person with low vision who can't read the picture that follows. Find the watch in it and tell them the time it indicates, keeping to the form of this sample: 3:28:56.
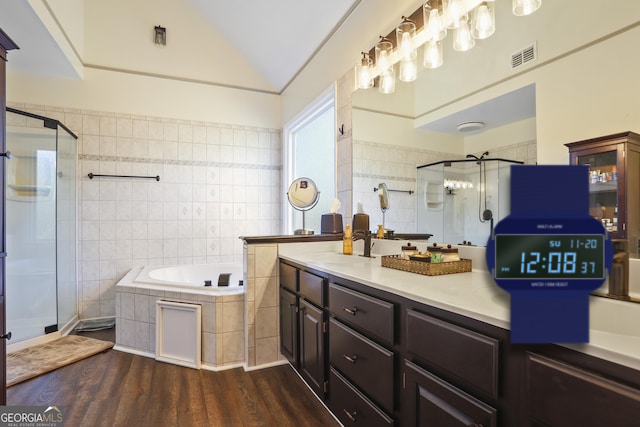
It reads 12:08:37
